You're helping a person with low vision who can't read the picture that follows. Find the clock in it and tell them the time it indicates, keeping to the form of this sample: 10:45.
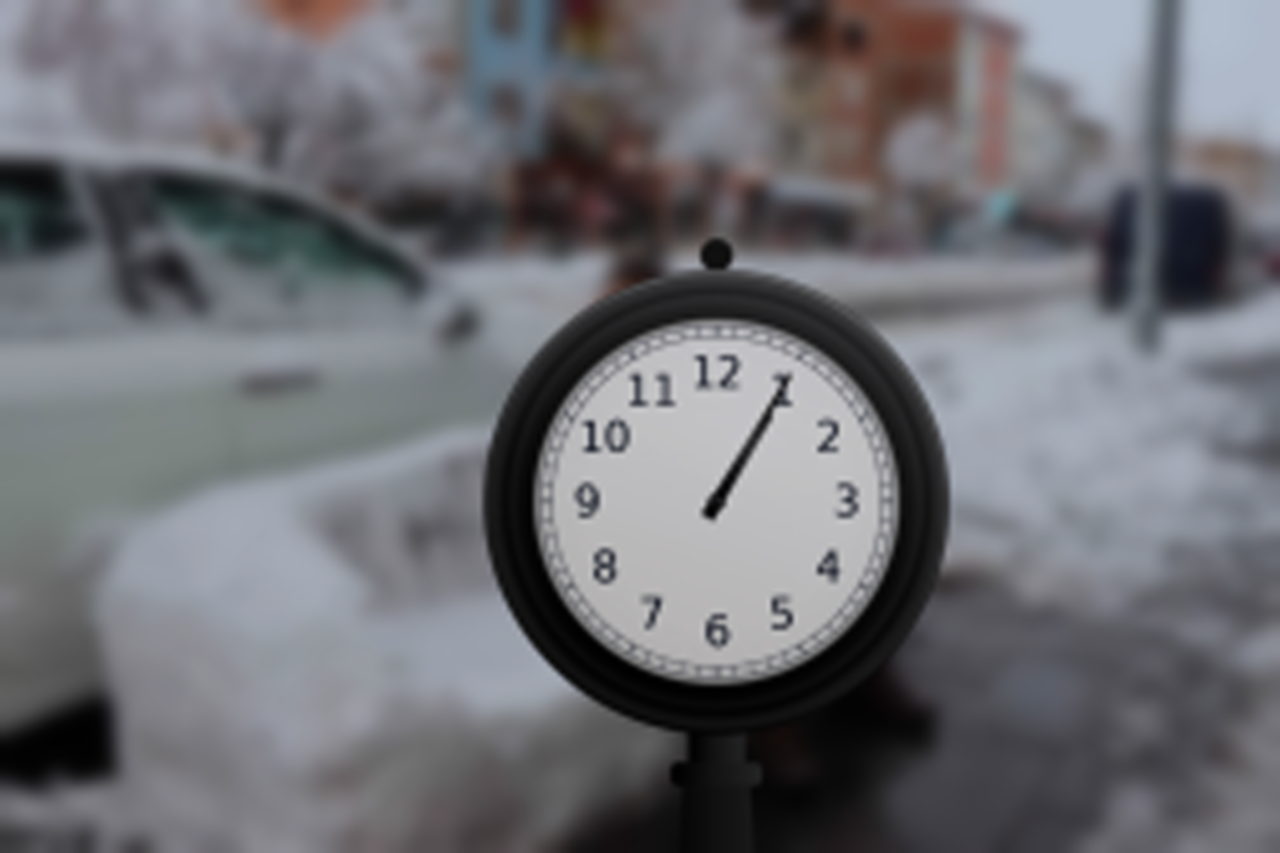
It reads 1:05
